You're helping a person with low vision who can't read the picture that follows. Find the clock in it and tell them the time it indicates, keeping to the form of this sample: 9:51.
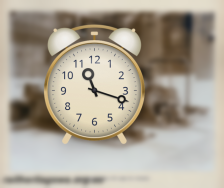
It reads 11:18
